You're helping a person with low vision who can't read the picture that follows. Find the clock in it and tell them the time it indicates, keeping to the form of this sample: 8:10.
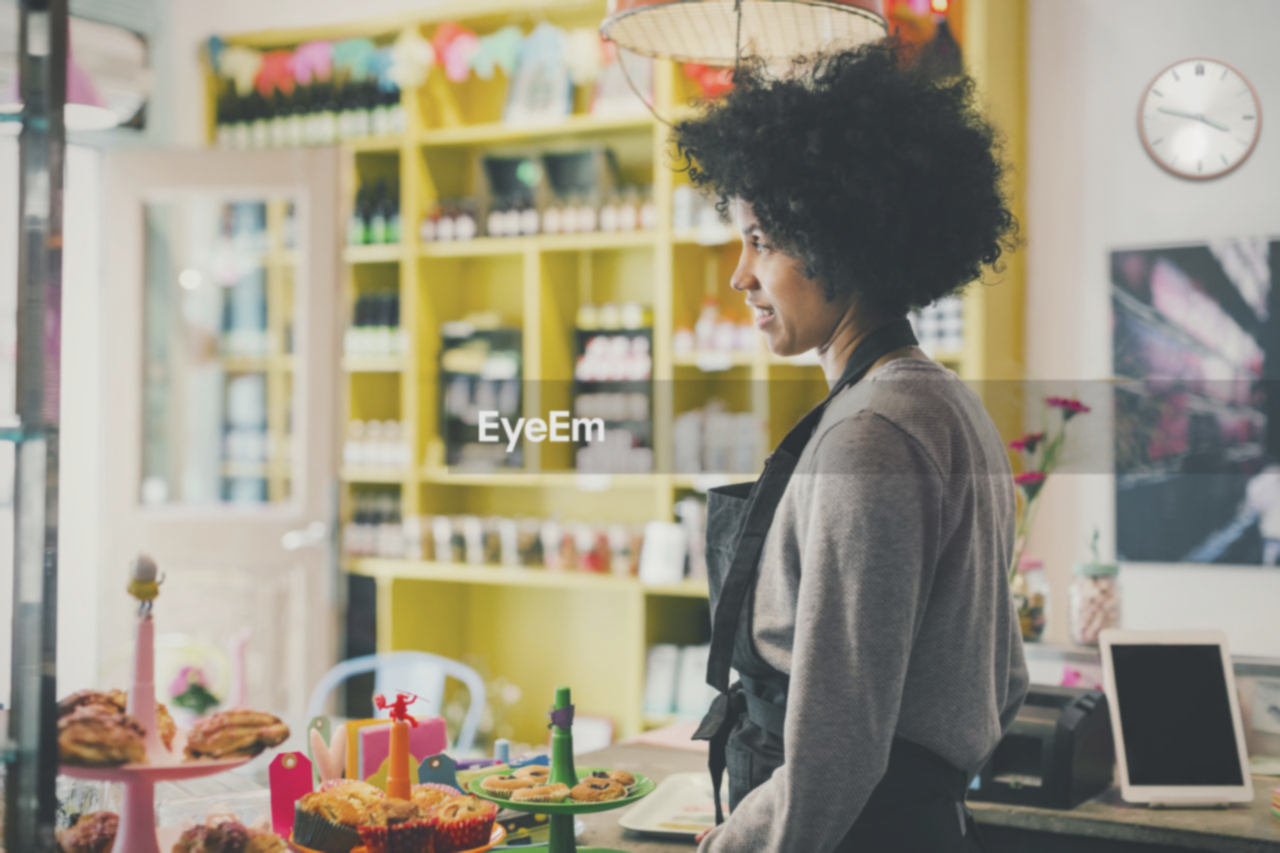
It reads 3:47
